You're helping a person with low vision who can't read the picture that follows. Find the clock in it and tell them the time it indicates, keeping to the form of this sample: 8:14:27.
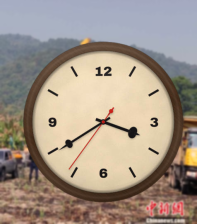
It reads 3:39:36
